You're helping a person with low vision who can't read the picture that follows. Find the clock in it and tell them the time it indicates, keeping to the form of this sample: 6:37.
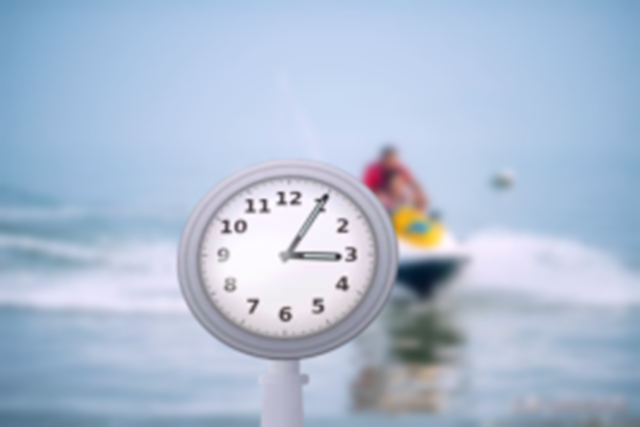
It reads 3:05
